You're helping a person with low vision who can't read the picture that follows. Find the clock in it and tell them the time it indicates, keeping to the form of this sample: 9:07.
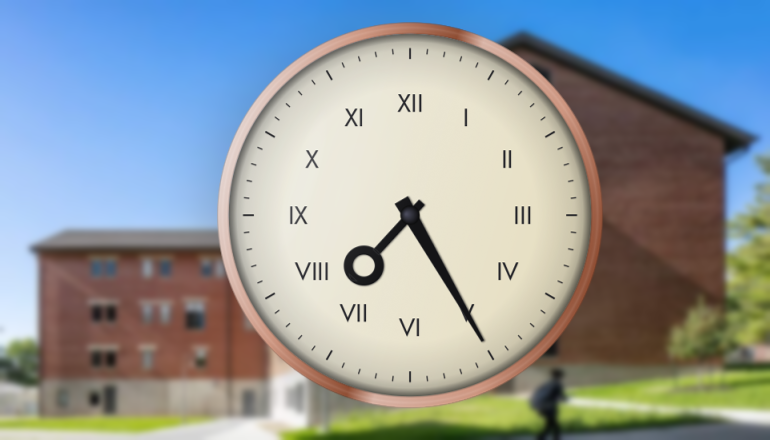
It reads 7:25
